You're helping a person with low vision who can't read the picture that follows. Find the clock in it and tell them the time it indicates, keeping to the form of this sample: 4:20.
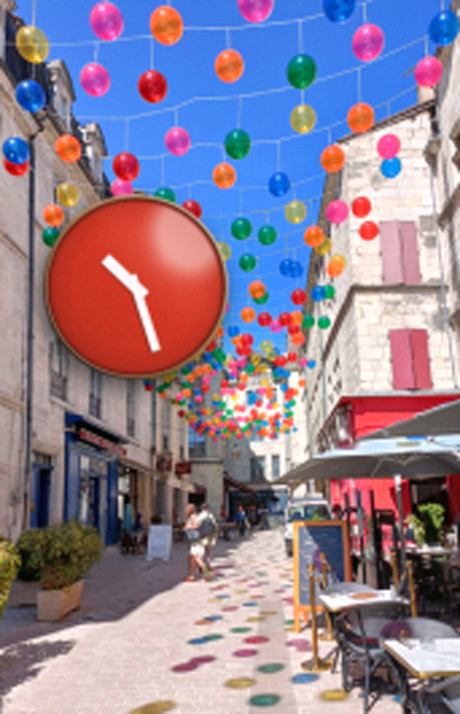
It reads 10:27
